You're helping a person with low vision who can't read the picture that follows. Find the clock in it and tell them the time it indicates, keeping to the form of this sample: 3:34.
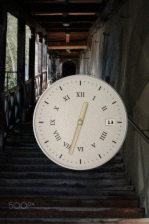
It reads 12:33
